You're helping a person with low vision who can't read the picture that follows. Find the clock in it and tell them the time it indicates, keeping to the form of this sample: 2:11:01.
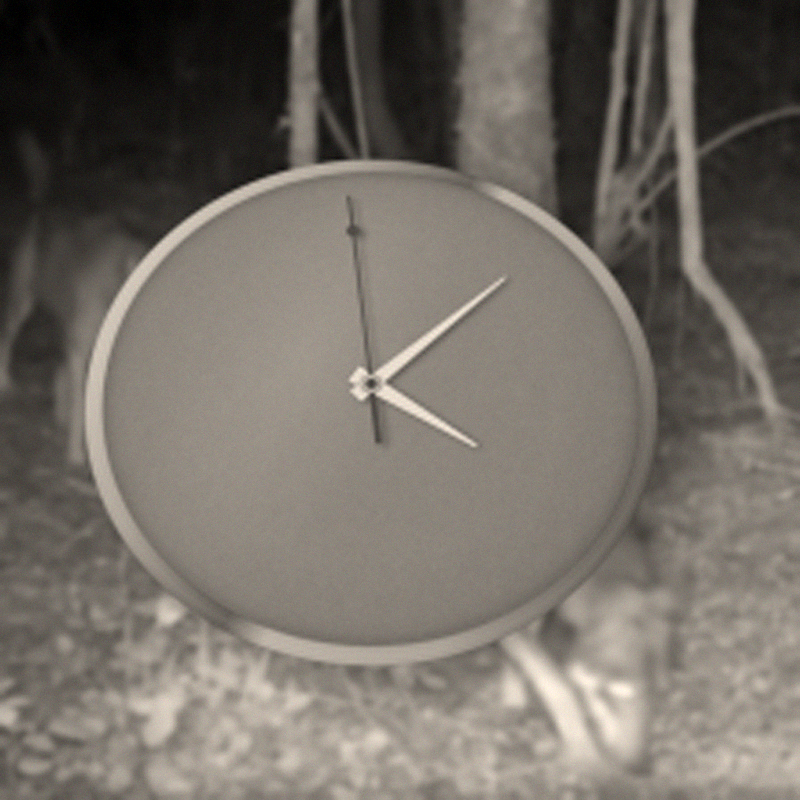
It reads 4:07:59
